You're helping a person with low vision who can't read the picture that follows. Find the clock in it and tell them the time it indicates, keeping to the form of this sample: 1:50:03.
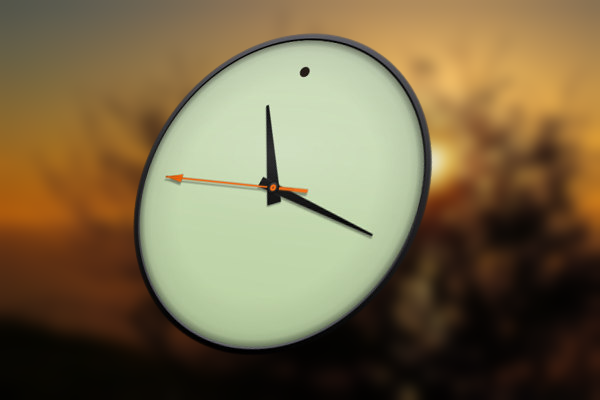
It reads 11:17:45
